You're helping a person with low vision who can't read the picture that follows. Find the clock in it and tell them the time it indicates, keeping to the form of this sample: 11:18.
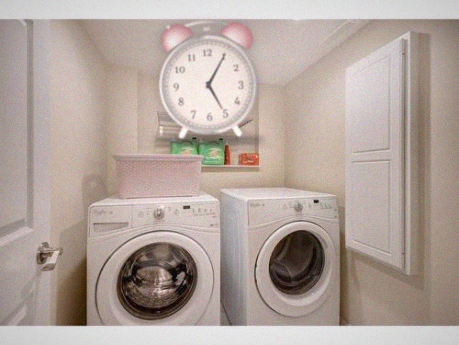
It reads 5:05
